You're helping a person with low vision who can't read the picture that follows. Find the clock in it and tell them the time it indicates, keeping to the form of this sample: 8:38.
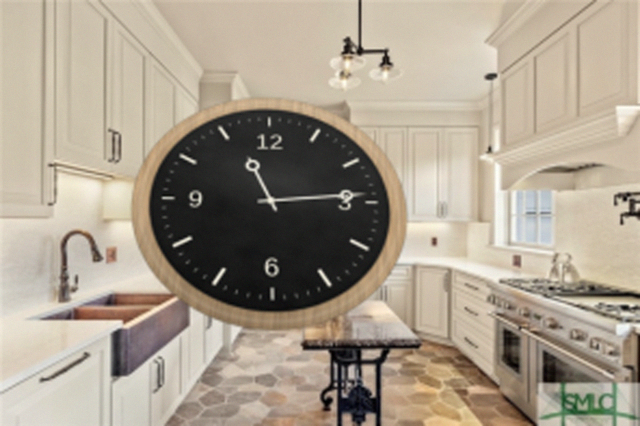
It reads 11:14
